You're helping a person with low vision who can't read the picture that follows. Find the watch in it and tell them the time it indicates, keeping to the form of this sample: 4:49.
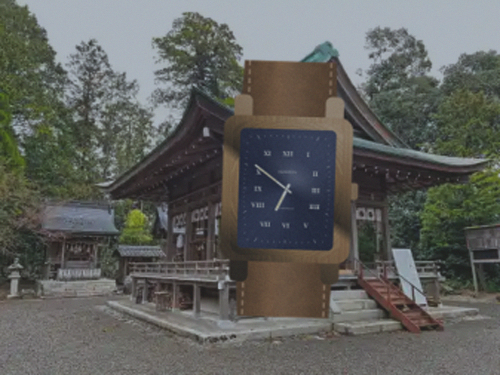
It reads 6:51
